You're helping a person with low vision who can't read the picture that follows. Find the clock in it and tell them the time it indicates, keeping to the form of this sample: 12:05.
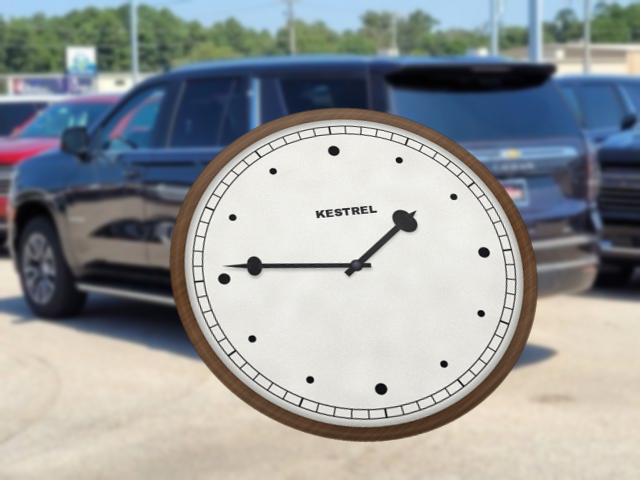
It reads 1:46
